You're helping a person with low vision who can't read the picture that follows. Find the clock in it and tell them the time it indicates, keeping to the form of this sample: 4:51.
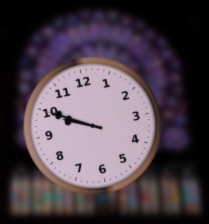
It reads 9:50
